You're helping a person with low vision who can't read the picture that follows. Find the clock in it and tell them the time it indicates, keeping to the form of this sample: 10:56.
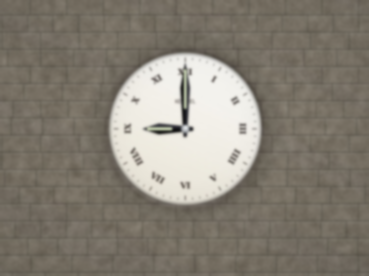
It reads 9:00
